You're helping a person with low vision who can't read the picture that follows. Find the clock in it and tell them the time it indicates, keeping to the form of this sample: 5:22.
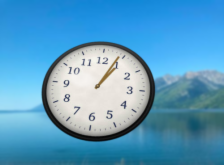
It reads 1:04
